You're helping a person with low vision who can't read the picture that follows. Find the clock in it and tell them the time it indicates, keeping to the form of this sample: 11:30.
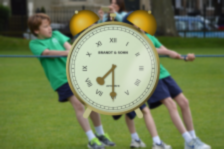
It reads 7:30
